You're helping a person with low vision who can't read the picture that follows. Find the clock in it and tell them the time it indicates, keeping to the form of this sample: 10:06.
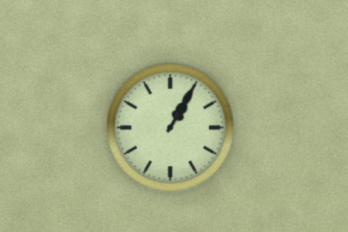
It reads 1:05
